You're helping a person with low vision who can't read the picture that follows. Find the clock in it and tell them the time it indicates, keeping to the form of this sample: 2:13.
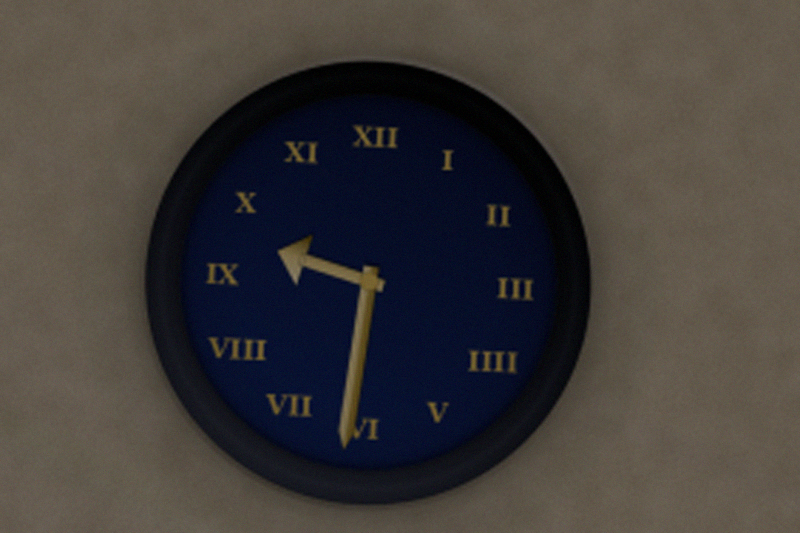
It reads 9:31
